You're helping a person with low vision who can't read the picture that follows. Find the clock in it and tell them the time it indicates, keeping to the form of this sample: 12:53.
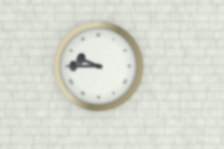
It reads 9:45
